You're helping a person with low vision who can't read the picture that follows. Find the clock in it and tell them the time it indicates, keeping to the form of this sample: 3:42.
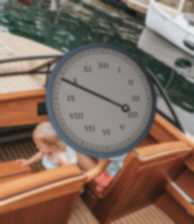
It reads 3:49
